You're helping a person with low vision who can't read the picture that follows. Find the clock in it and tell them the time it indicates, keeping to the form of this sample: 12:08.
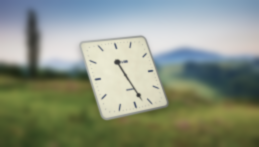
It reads 11:27
